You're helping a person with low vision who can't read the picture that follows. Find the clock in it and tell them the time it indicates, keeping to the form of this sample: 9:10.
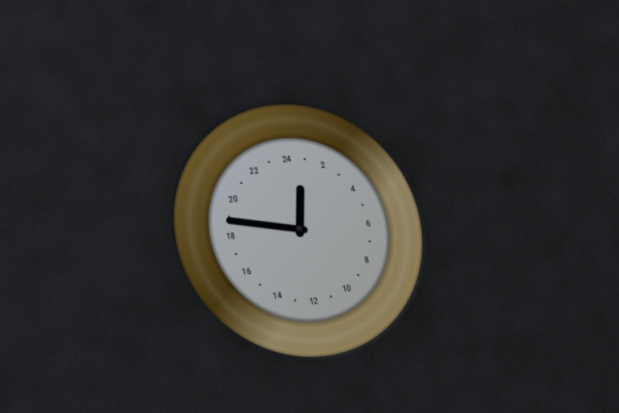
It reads 0:47
